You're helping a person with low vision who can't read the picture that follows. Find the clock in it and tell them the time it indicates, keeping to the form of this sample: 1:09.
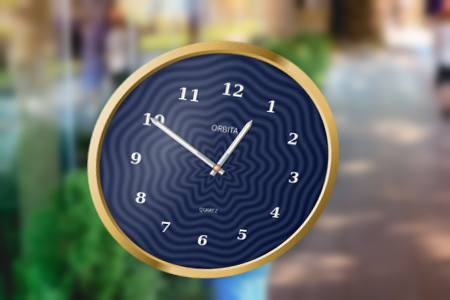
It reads 12:50
